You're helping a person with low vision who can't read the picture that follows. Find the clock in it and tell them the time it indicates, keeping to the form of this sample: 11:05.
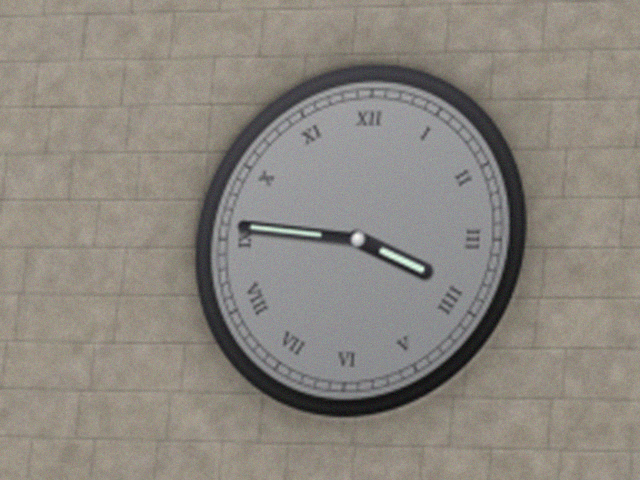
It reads 3:46
